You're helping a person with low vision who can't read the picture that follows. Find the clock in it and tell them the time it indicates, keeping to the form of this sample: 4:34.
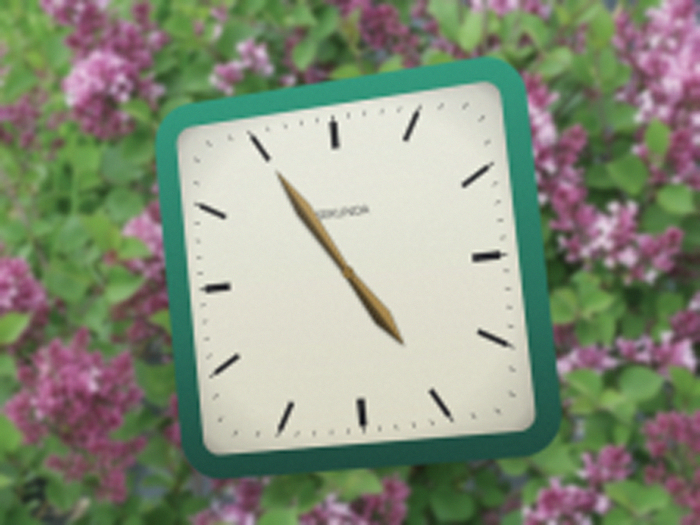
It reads 4:55
